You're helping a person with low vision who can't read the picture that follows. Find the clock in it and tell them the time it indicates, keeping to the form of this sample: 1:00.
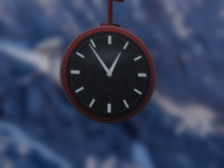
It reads 12:54
